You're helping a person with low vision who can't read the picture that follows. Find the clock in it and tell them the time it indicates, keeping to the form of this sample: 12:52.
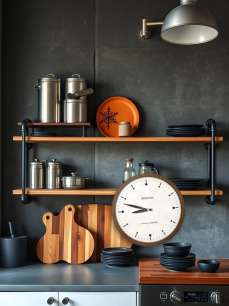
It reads 8:48
